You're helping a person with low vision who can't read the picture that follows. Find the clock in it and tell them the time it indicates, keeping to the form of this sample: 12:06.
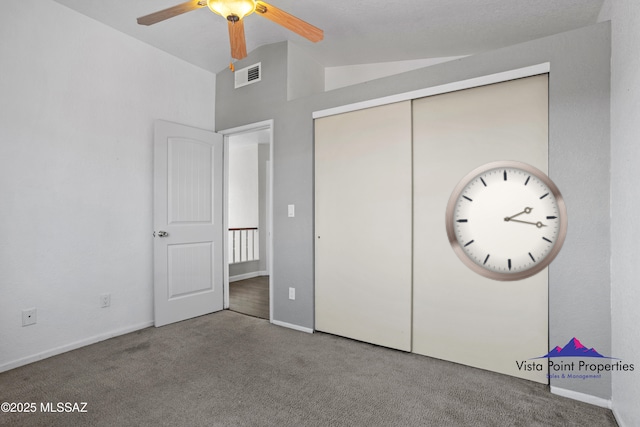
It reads 2:17
